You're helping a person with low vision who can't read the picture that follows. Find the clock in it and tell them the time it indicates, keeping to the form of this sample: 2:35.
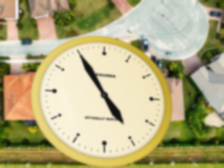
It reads 4:55
